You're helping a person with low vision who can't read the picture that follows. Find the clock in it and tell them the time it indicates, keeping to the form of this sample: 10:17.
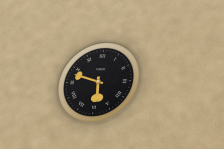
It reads 5:48
